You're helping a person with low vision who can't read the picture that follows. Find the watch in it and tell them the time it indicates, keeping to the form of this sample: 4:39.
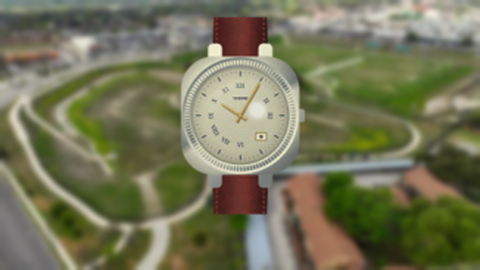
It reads 10:05
